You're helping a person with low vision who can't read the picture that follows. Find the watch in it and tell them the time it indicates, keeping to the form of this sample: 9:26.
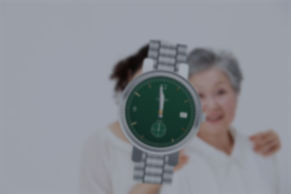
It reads 11:59
